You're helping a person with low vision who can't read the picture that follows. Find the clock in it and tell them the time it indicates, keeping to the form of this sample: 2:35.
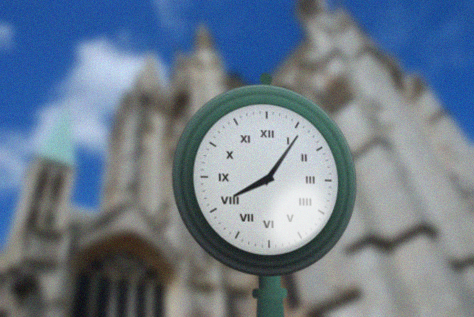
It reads 8:06
